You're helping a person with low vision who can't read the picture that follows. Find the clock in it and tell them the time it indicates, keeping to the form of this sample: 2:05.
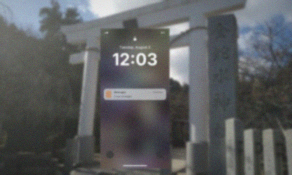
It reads 12:03
